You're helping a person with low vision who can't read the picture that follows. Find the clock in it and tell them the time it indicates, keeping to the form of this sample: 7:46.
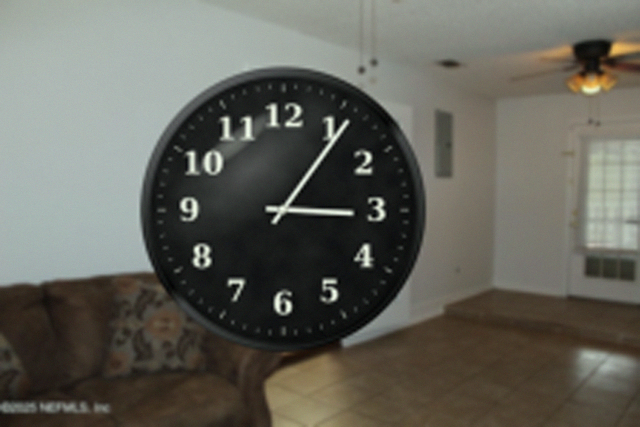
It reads 3:06
